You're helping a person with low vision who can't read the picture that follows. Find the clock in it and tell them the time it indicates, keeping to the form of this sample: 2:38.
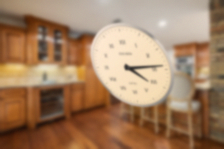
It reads 4:14
